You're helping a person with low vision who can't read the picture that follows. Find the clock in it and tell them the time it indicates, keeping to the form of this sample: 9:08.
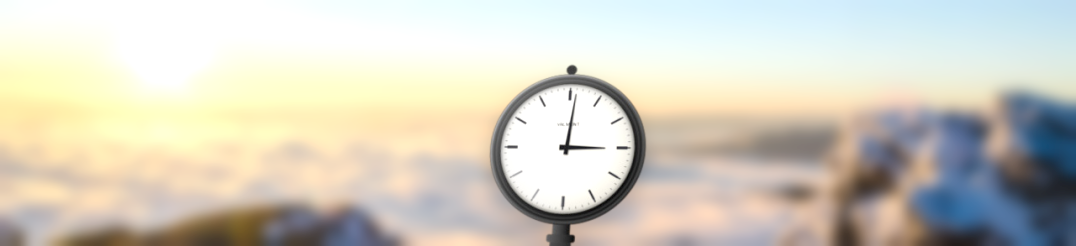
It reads 3:01
